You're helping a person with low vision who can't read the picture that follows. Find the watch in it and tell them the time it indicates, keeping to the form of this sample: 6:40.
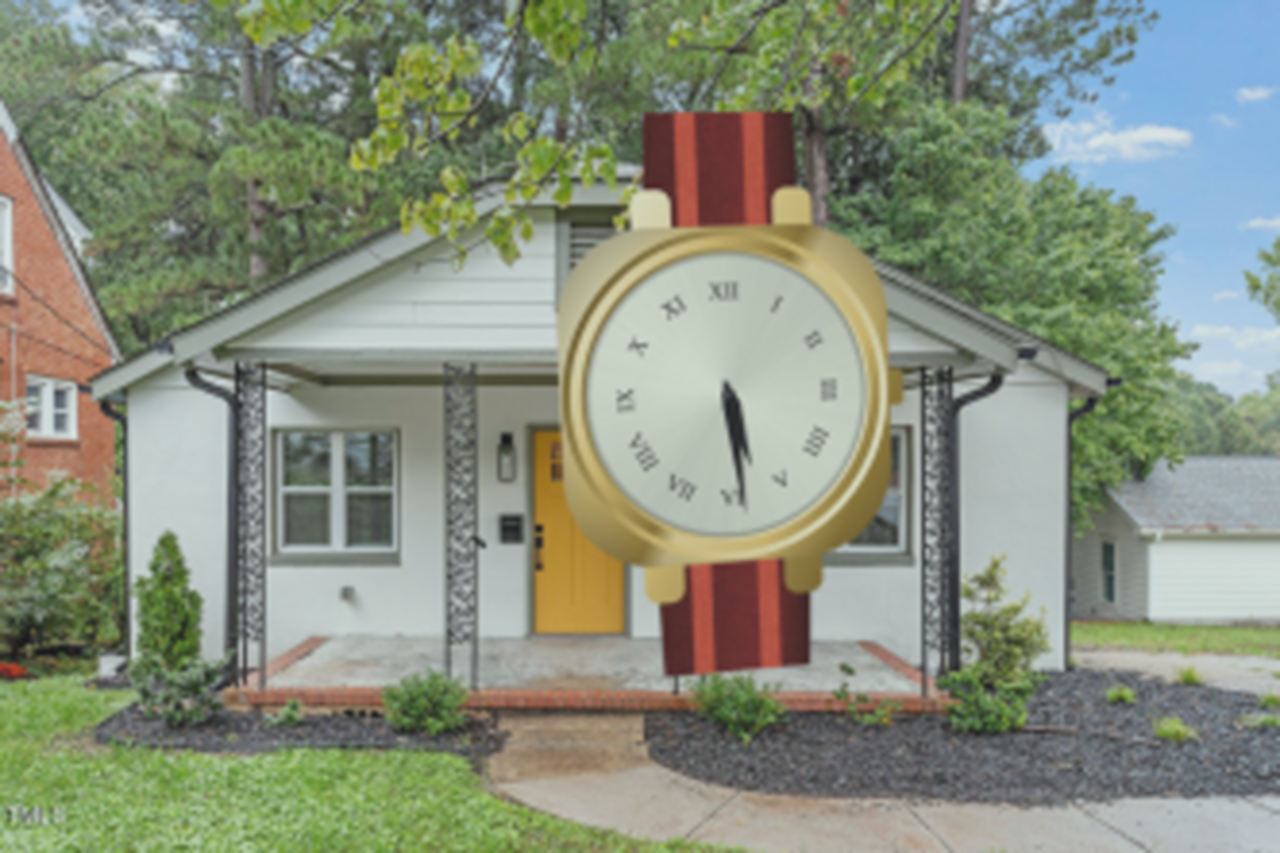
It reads 5:29
